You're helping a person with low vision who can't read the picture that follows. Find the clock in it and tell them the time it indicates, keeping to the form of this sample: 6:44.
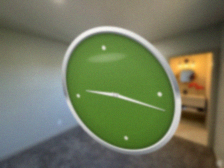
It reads 9:18
